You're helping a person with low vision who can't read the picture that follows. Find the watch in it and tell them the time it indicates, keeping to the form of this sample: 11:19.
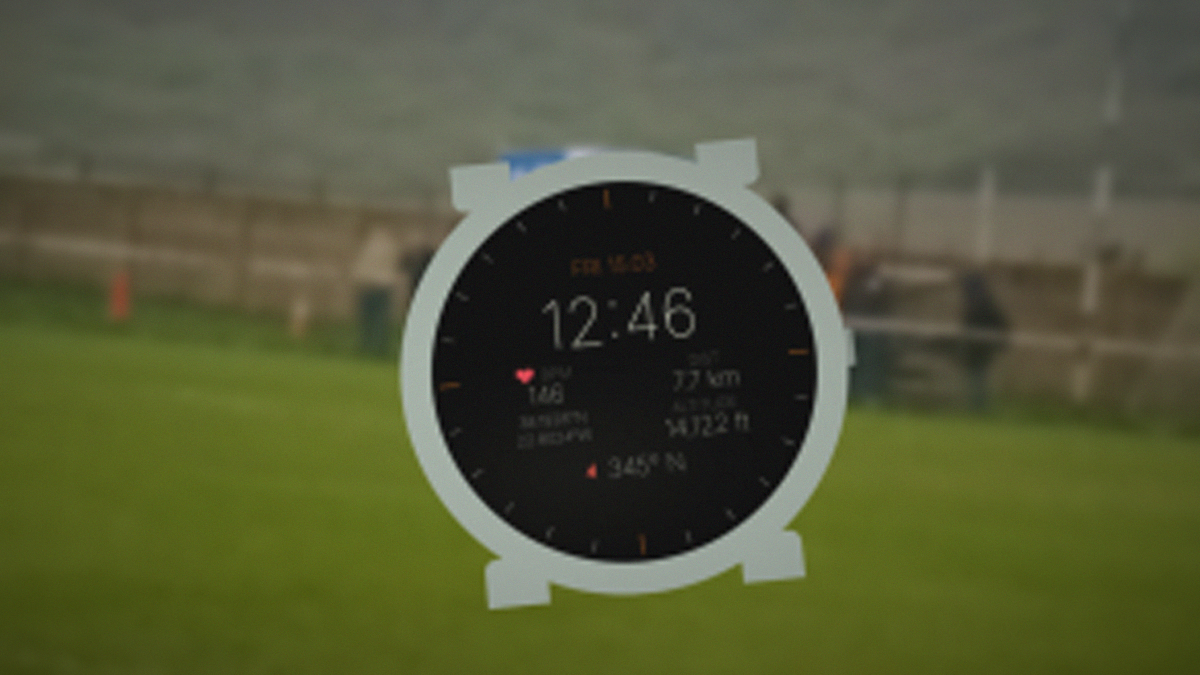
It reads 12:46
